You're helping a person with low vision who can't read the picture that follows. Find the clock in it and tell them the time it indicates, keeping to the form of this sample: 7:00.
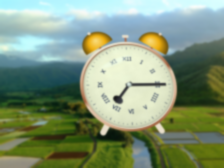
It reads 7:15
